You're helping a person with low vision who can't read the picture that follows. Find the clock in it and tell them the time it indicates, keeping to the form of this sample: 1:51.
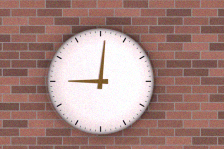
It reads 9:01
